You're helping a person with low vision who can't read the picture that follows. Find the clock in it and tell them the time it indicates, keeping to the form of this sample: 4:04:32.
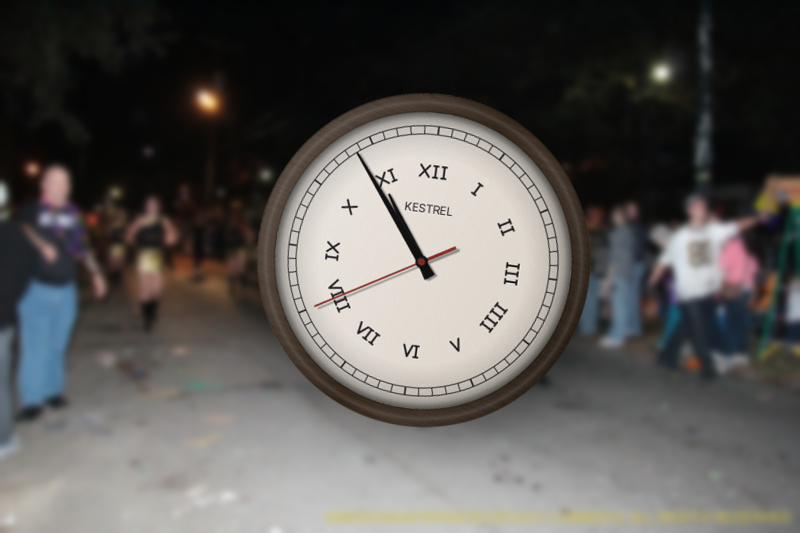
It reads 10:53:40
